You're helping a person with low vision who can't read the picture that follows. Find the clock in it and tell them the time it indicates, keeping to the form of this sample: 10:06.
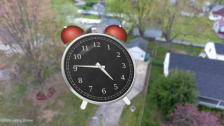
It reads 4:46
